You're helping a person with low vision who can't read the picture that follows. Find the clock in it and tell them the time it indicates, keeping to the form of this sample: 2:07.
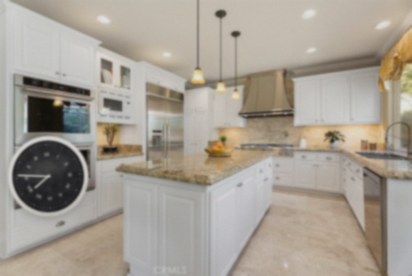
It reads 7:46
